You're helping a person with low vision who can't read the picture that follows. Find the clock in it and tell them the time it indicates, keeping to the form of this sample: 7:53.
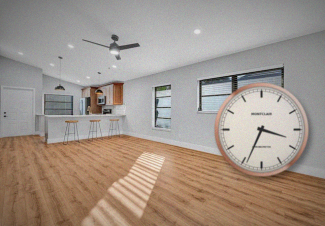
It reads 3:34
